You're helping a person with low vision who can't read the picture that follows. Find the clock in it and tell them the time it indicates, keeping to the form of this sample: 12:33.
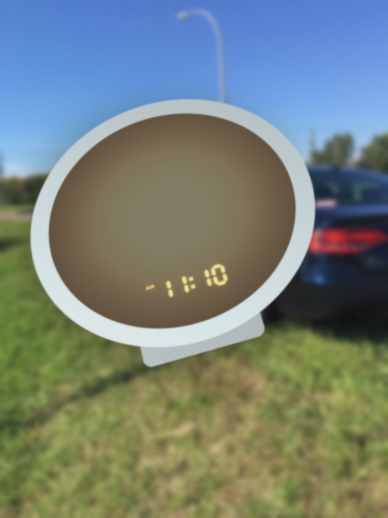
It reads 11:10
